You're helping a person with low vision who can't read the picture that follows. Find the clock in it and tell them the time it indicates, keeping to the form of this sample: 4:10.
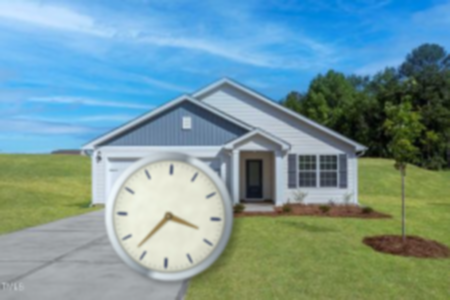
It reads 3:37
